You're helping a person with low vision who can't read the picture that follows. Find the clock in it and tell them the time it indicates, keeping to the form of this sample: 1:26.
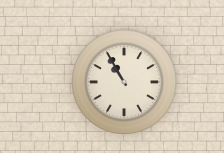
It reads 10:55
